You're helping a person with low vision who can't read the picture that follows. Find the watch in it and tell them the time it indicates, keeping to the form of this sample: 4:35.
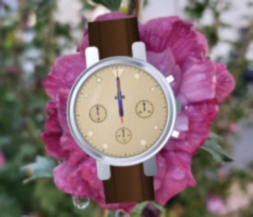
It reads 12:00
